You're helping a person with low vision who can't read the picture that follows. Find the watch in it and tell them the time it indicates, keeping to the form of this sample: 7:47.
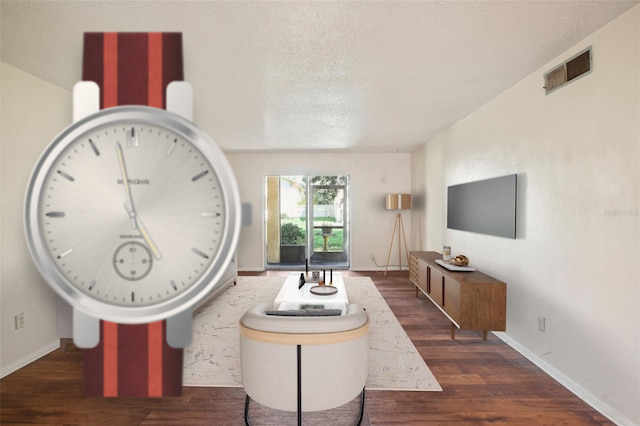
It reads 4:58
